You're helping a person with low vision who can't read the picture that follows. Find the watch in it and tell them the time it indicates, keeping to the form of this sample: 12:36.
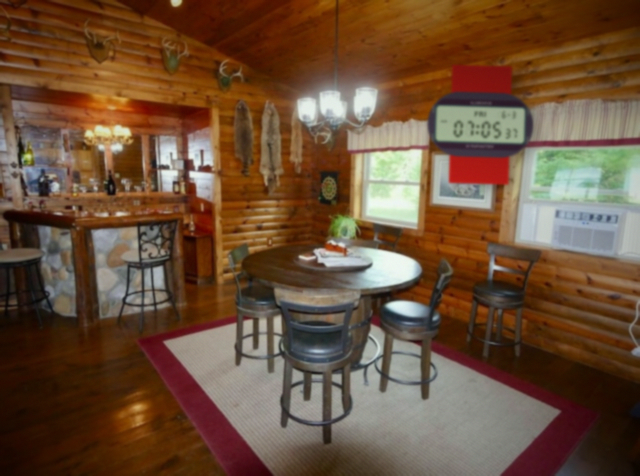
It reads 7:05
